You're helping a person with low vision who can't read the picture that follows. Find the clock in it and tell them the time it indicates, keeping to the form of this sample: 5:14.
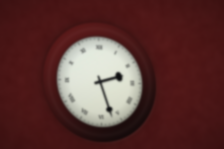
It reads 2:27
